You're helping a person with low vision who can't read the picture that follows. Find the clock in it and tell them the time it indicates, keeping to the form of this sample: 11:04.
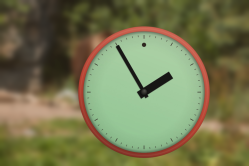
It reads 1:55
